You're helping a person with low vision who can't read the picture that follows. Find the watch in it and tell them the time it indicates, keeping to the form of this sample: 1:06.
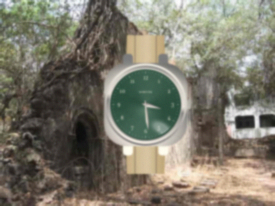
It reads 3:29
